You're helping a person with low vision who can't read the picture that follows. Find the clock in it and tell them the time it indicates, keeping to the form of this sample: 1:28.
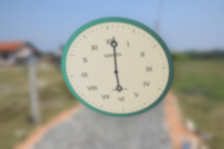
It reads 6:01
